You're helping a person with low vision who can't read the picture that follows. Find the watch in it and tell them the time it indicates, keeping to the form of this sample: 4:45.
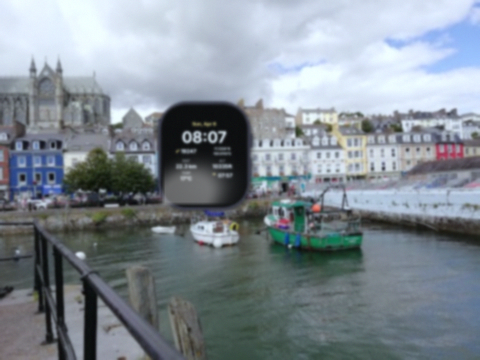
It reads 8:07
